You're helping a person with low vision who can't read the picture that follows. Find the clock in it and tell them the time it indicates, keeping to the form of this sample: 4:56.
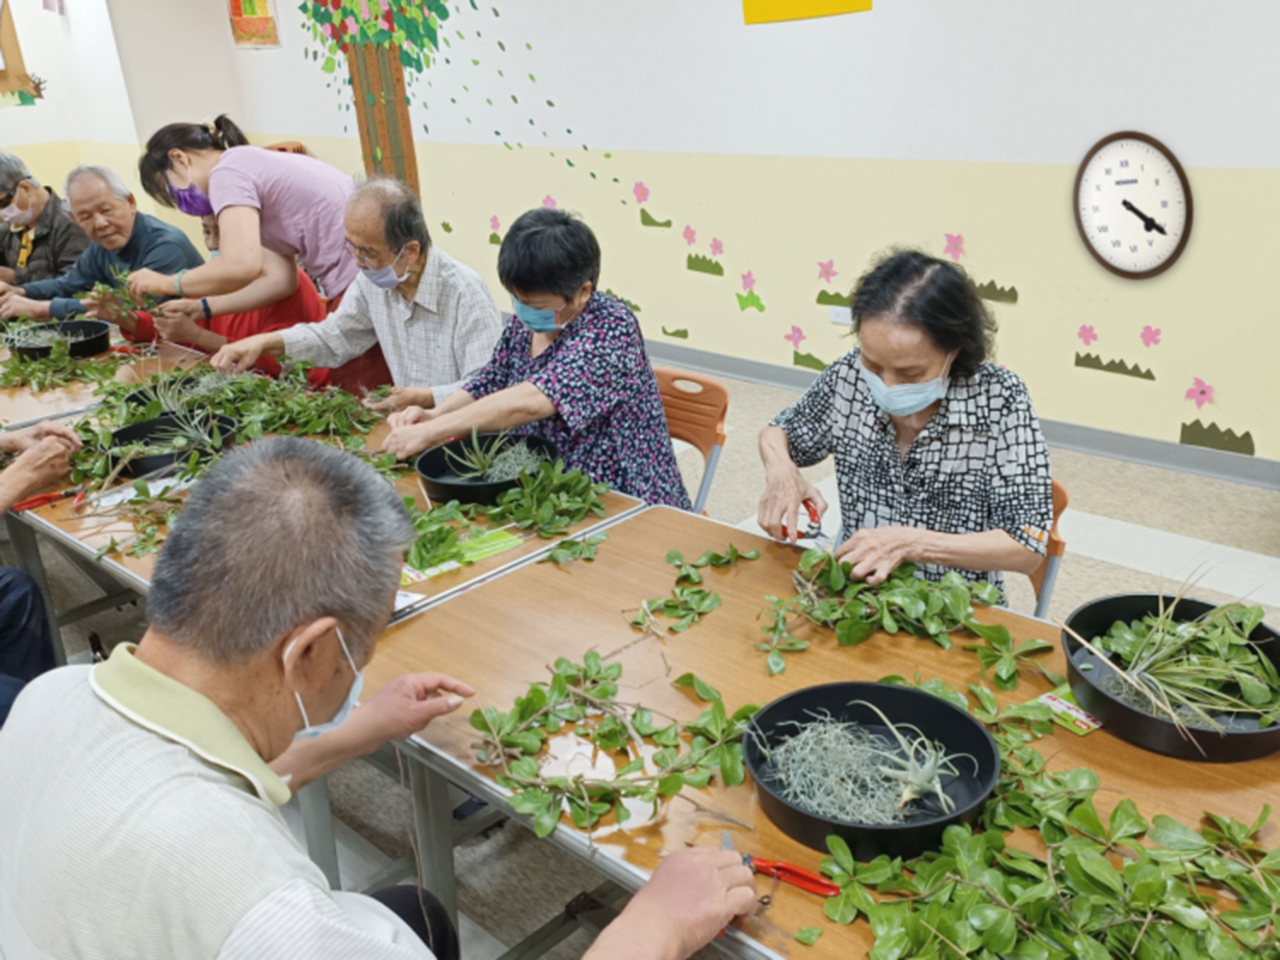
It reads 4:21
